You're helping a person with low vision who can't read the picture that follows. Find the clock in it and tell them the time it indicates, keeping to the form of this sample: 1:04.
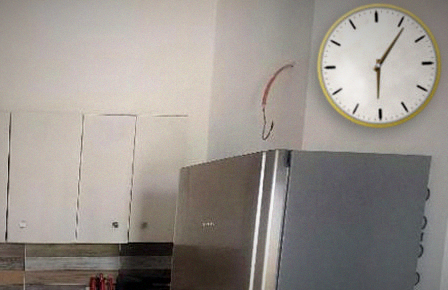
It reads 6:06
